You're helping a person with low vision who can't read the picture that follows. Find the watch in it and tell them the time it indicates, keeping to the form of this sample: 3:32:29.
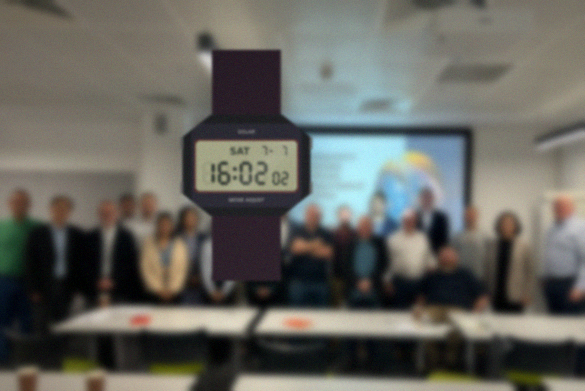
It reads 16:02:02
